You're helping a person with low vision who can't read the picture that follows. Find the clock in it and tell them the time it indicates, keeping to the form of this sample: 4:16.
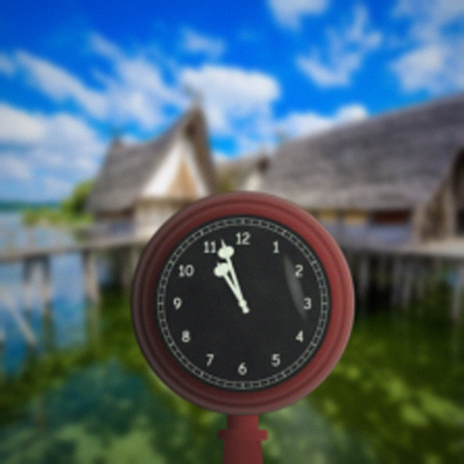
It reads 10:57
